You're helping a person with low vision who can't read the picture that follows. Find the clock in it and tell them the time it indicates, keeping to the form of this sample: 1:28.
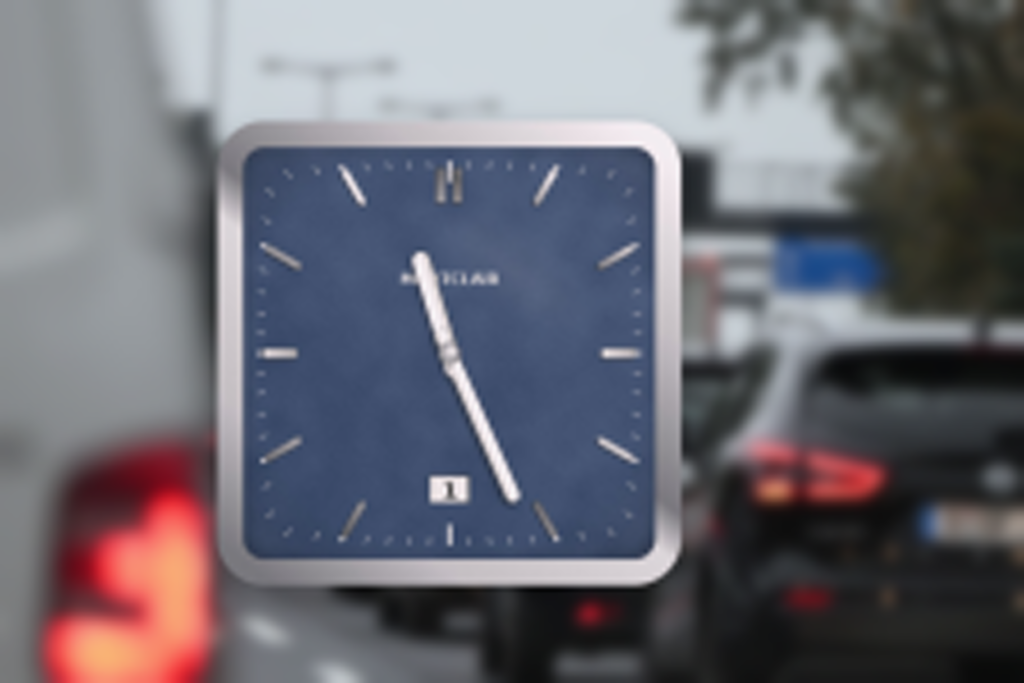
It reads 11:26
